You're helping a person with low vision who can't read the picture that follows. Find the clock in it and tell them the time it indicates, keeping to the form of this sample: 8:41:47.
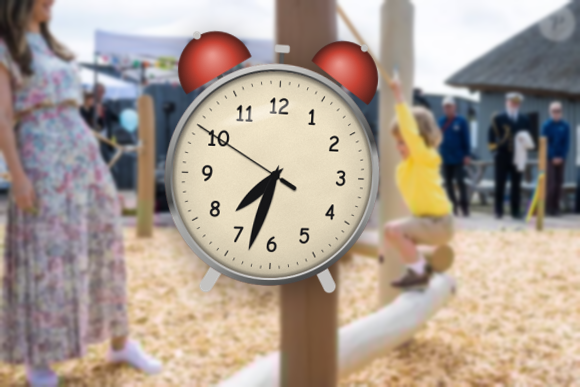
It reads 7:32:50
